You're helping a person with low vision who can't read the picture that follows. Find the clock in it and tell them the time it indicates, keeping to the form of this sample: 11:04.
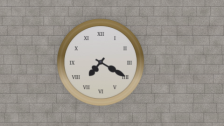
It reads 7:20
